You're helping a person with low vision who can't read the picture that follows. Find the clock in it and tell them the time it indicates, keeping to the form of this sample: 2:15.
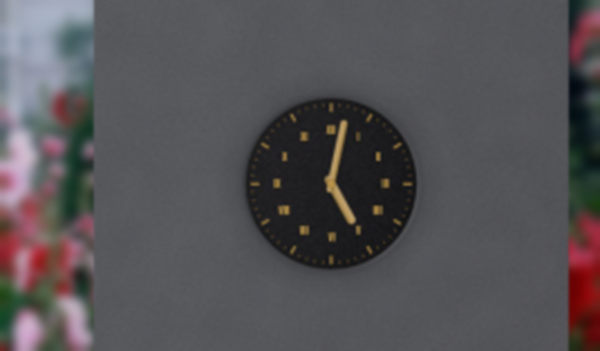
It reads 5:02
